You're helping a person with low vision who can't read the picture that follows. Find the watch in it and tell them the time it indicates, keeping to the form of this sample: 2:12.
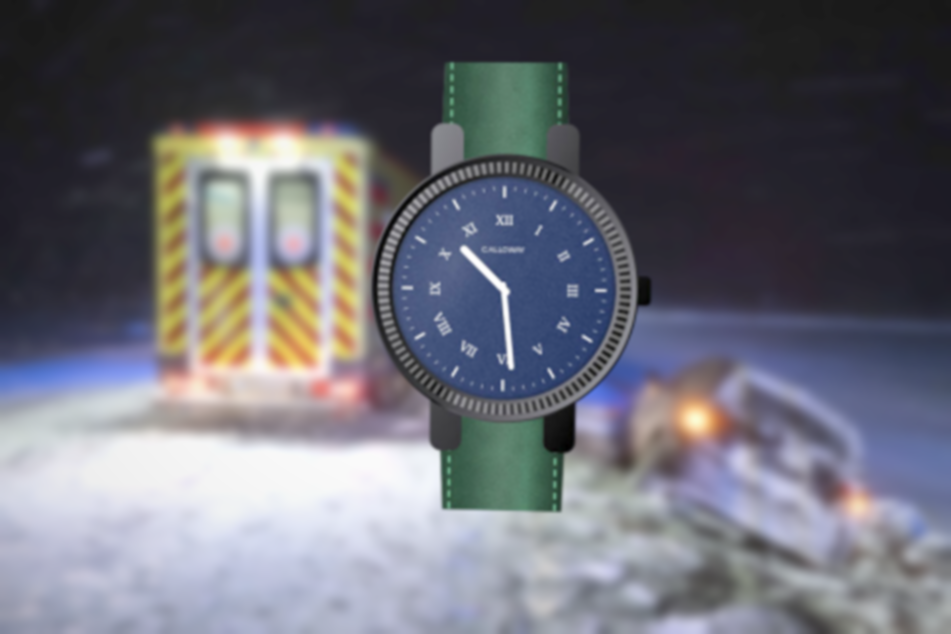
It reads 10:29
